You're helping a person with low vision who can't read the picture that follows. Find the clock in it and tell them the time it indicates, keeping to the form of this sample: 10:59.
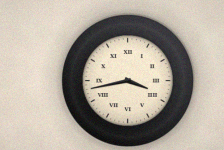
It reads 3:43
